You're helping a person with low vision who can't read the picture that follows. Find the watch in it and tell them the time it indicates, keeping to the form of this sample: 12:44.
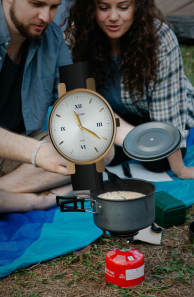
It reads 11:21
